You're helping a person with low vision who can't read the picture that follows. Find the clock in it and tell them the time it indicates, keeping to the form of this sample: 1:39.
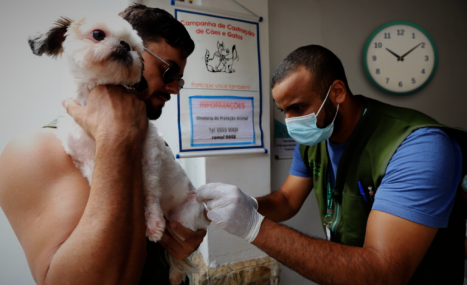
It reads 10:09
